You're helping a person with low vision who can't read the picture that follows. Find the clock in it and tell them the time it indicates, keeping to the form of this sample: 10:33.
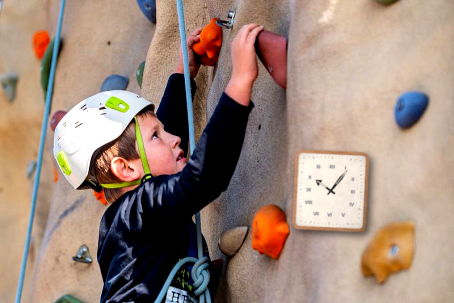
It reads 10:06
